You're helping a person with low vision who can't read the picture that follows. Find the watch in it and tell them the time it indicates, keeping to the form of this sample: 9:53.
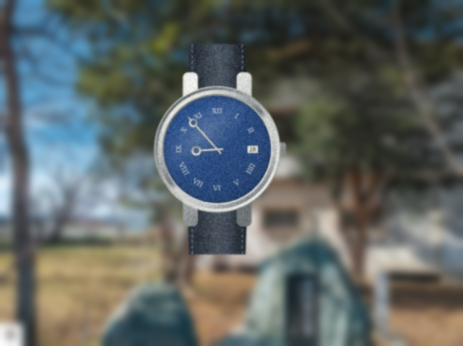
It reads 8:53
